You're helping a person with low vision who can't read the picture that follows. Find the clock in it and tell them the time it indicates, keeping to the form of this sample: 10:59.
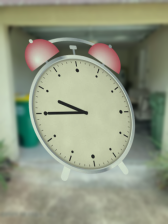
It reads 9:45
